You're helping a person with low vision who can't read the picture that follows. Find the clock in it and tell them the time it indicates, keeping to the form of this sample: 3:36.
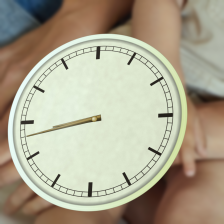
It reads 8:43
